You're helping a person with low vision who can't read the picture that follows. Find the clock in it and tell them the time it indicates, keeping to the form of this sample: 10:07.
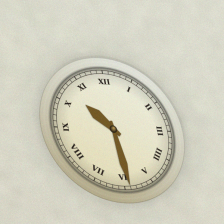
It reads 10:29
